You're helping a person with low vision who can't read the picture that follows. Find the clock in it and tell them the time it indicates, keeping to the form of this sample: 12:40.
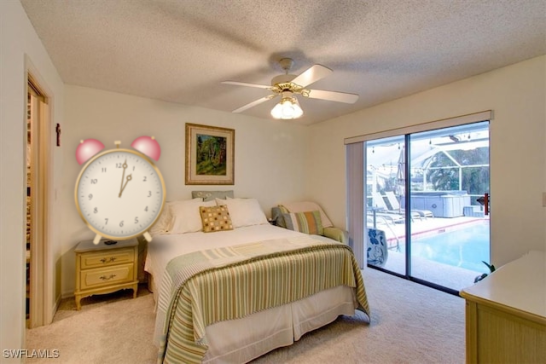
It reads 1:02
